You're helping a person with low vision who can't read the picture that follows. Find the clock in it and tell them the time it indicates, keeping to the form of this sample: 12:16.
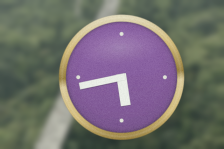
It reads 5:43
